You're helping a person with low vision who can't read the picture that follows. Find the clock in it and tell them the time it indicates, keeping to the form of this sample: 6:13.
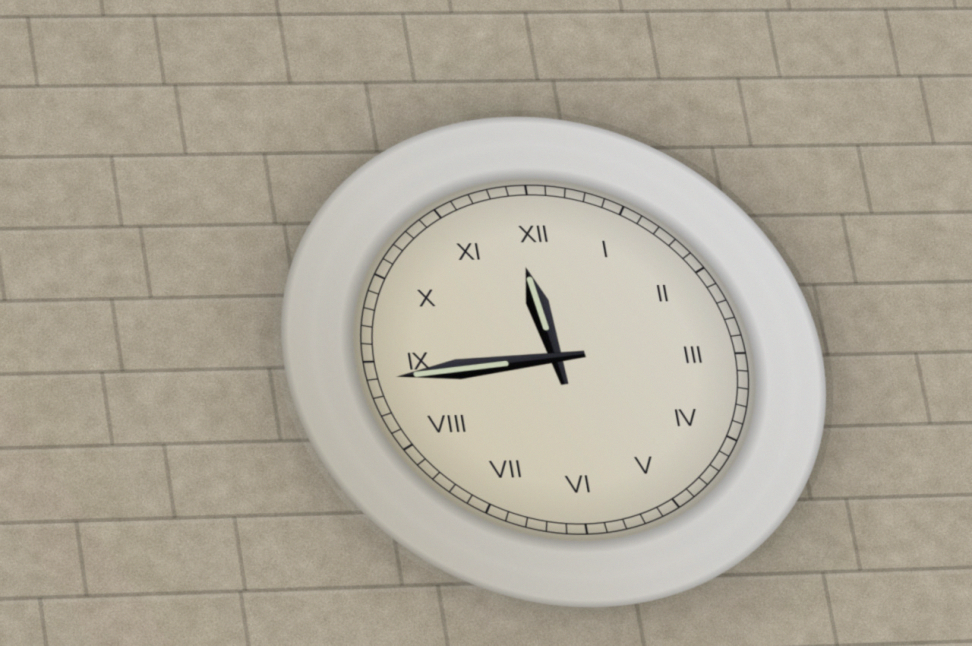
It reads 11:44
